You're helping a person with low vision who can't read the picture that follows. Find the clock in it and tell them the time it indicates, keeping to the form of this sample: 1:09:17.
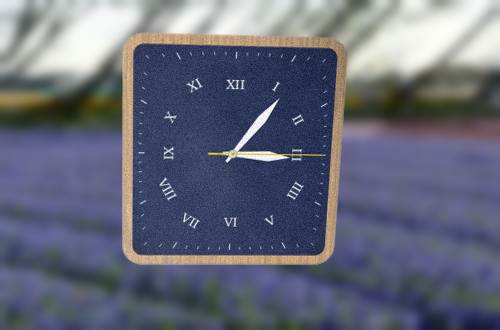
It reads 3:06:15
